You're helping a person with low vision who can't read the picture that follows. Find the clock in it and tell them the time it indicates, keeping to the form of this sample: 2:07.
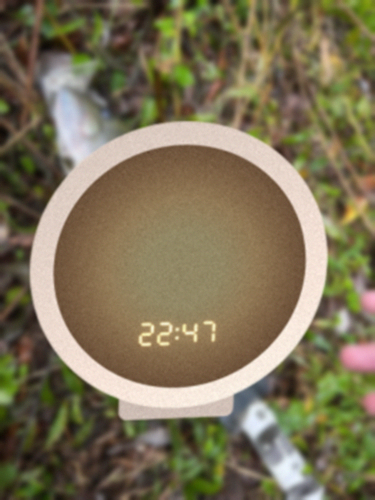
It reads 22:47
